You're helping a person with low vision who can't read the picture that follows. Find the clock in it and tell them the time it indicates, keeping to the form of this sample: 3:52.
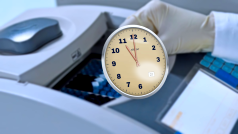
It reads 11:00
